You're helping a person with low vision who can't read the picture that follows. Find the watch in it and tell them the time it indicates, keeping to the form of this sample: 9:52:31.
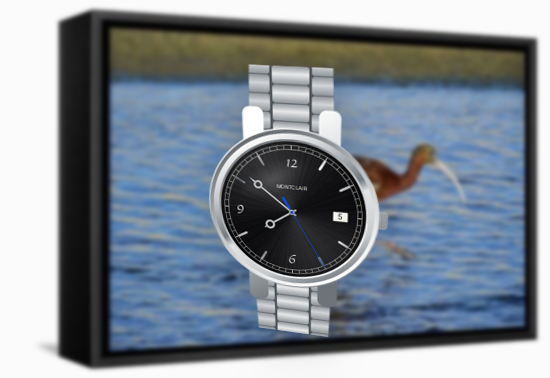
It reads 7:51:25
